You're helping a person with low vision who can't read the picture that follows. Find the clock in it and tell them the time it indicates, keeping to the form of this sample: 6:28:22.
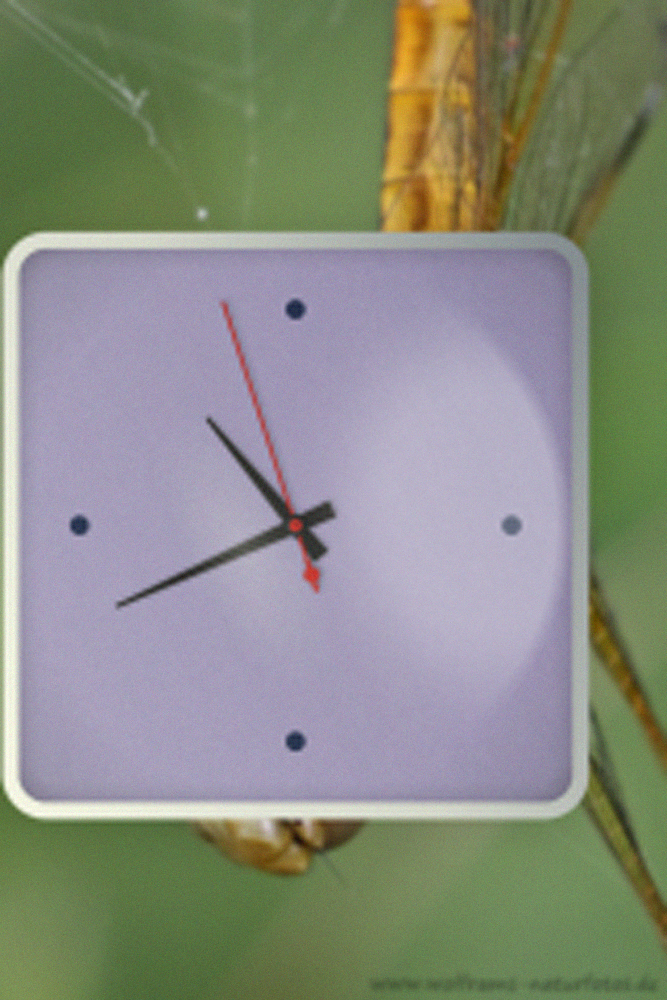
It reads 10:40:57
